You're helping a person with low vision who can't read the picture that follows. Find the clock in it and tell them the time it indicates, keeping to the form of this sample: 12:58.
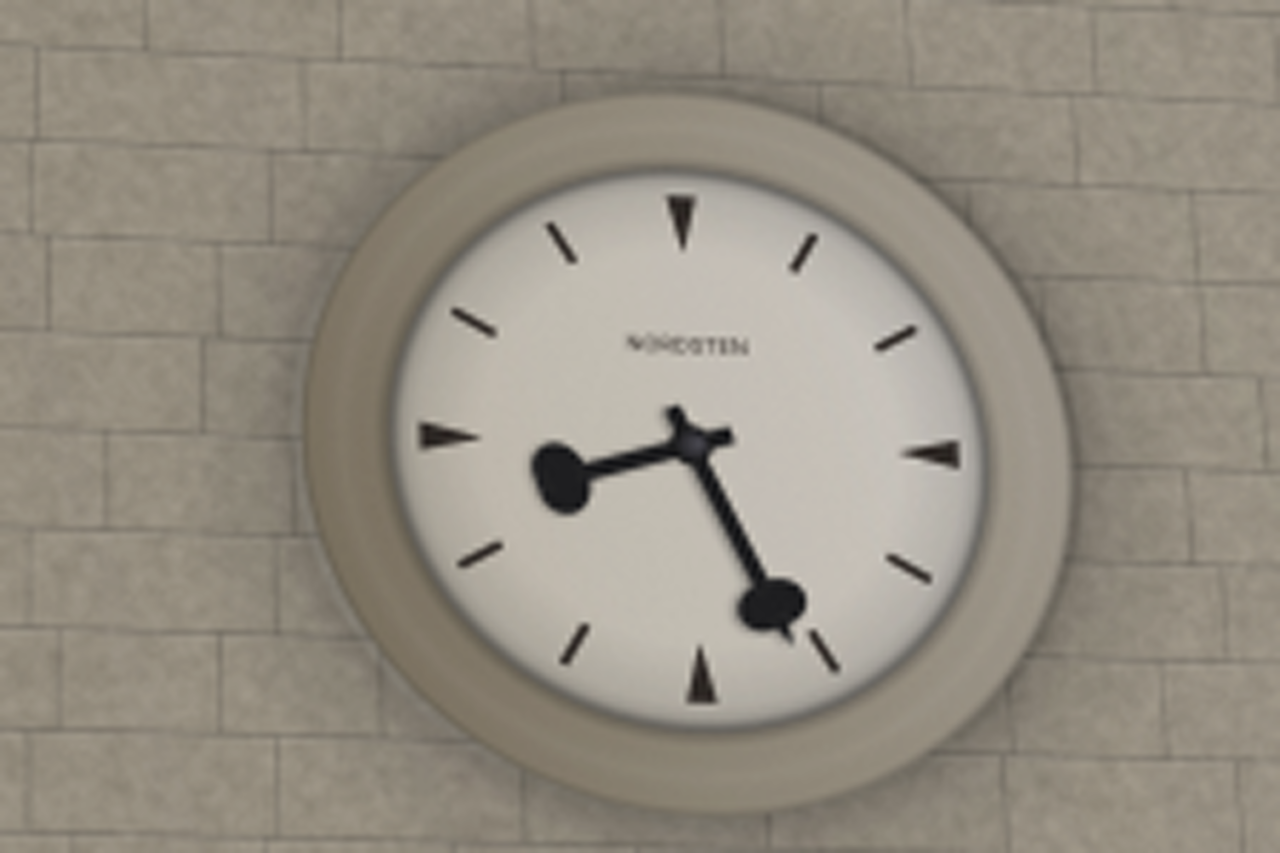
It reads 8:26
